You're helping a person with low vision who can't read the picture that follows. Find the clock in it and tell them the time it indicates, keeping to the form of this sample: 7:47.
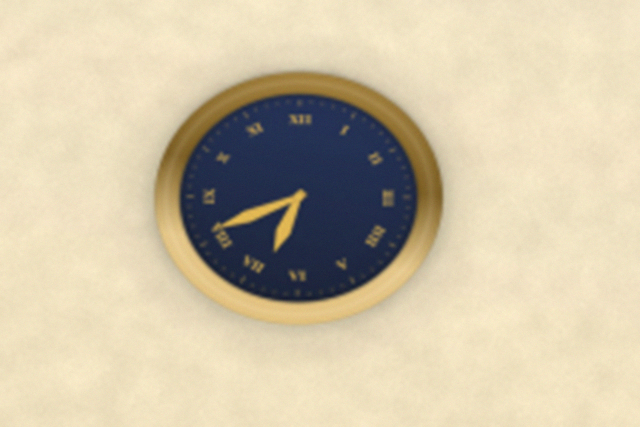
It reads 6:41
